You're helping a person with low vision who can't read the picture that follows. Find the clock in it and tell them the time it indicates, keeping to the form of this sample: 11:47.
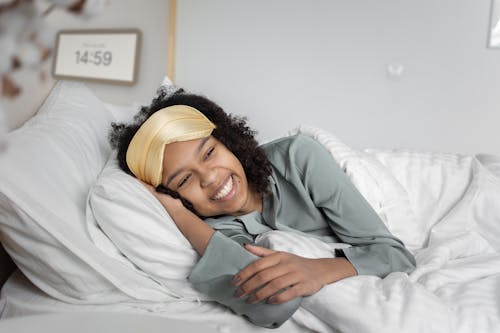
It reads 14:59
